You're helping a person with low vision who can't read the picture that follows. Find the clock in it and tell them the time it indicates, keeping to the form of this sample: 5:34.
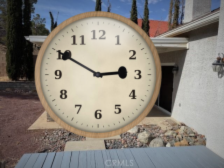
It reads 2:50
